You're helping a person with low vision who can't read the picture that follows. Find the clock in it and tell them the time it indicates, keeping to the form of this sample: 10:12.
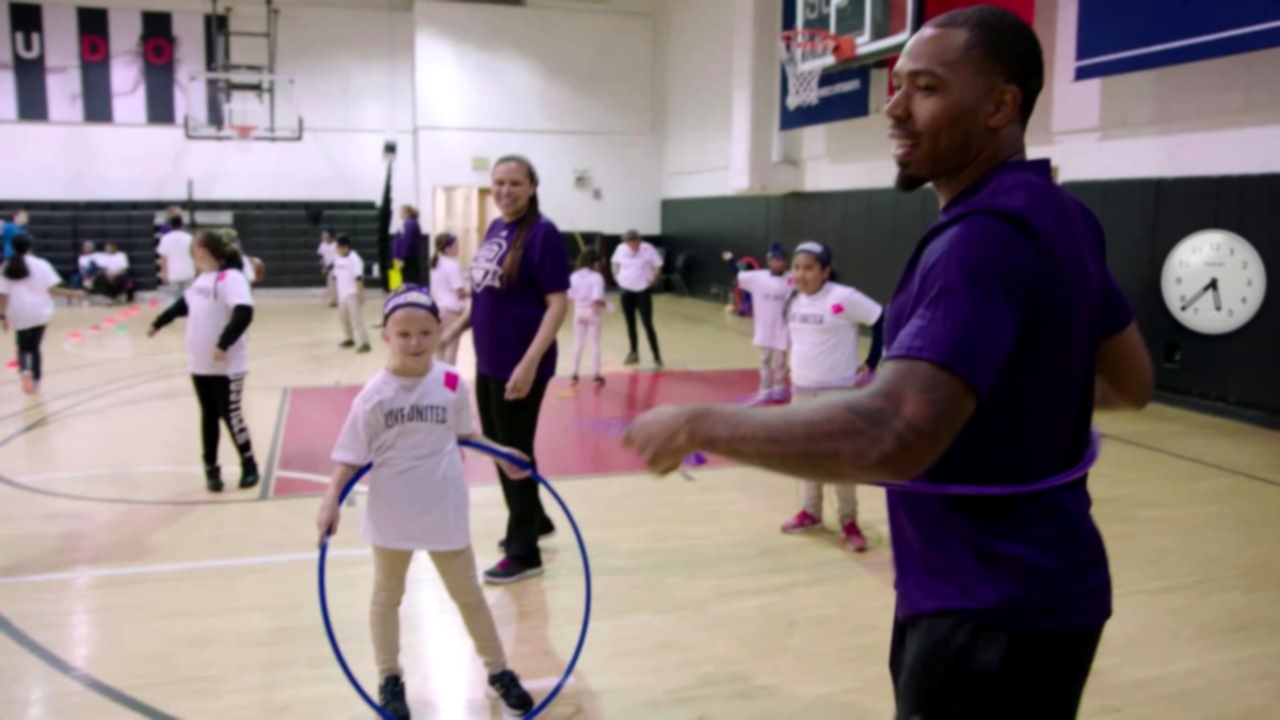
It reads 5:38
